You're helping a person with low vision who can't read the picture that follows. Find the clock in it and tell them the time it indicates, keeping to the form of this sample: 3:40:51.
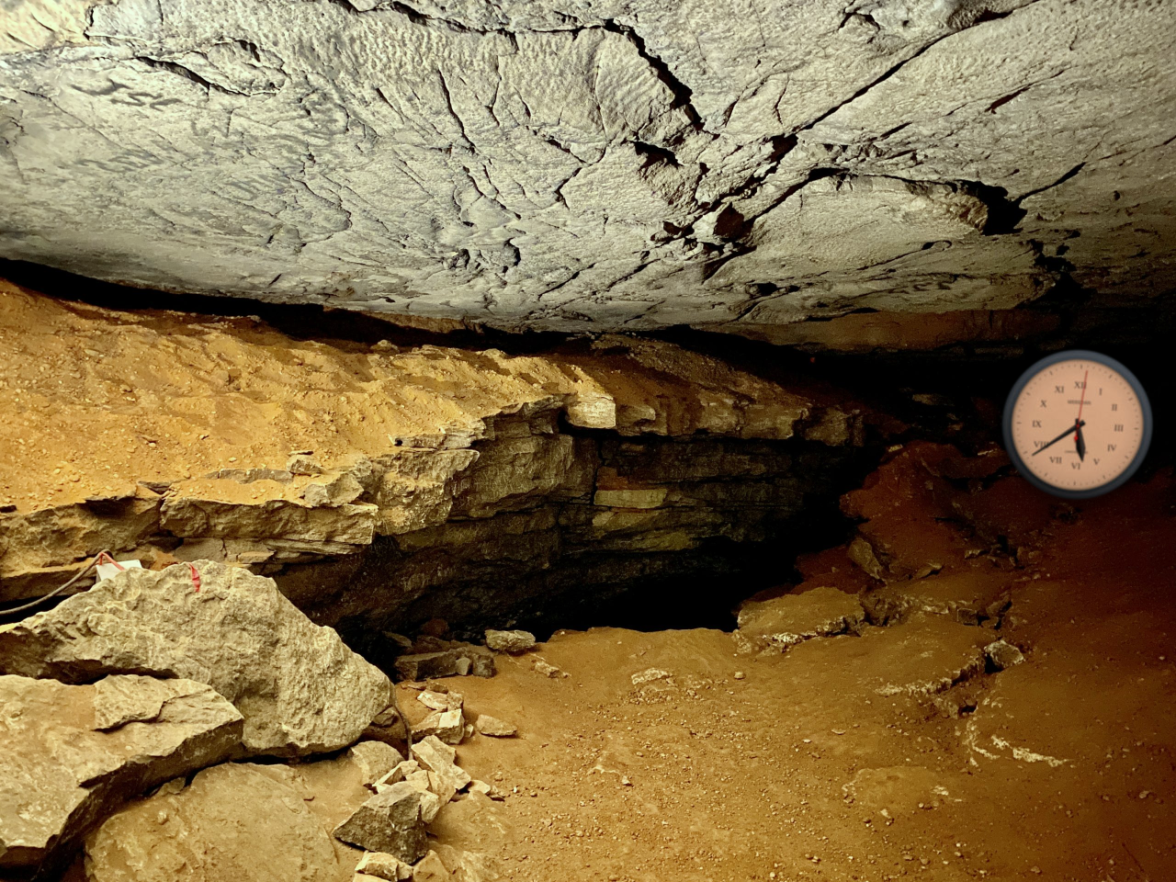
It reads 5:39:01
